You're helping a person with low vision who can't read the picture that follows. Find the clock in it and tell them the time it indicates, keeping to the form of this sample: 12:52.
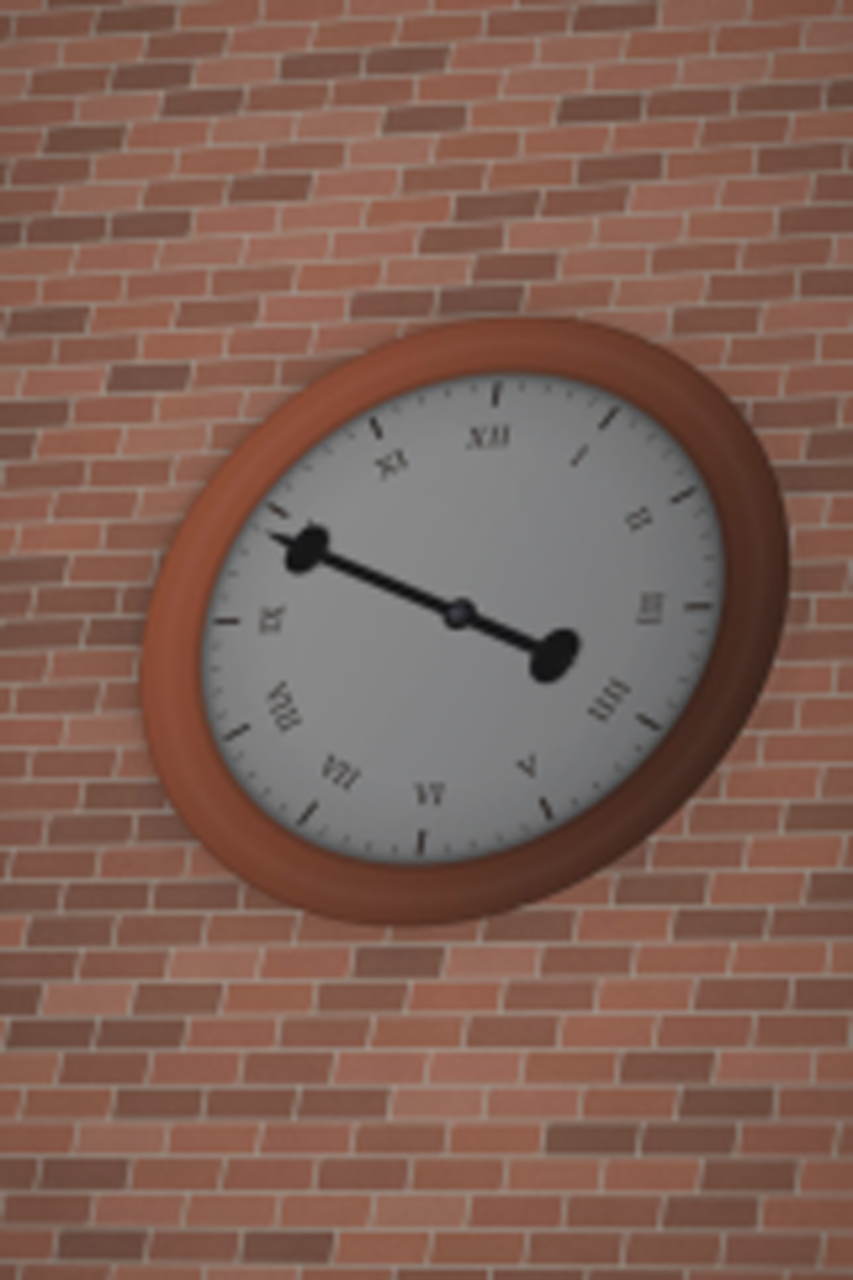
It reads 3:49
